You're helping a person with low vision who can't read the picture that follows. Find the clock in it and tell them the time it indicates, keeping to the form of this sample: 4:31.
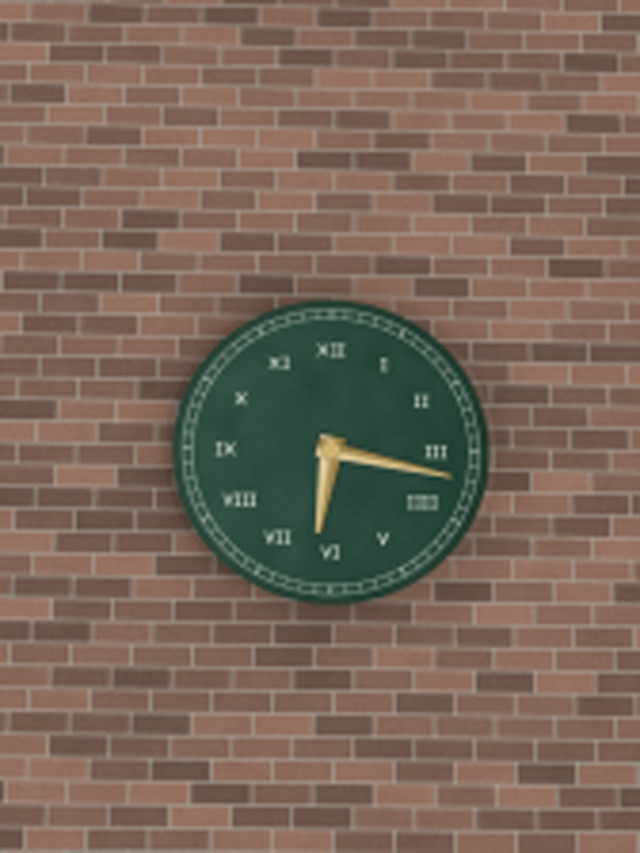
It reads 6:17
